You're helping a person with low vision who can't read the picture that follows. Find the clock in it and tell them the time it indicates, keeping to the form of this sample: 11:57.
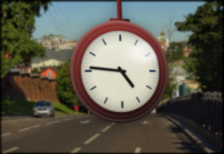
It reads 4:46
